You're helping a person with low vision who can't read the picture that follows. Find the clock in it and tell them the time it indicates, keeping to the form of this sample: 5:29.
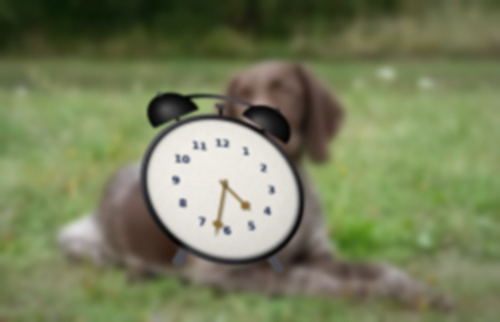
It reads 4:32
